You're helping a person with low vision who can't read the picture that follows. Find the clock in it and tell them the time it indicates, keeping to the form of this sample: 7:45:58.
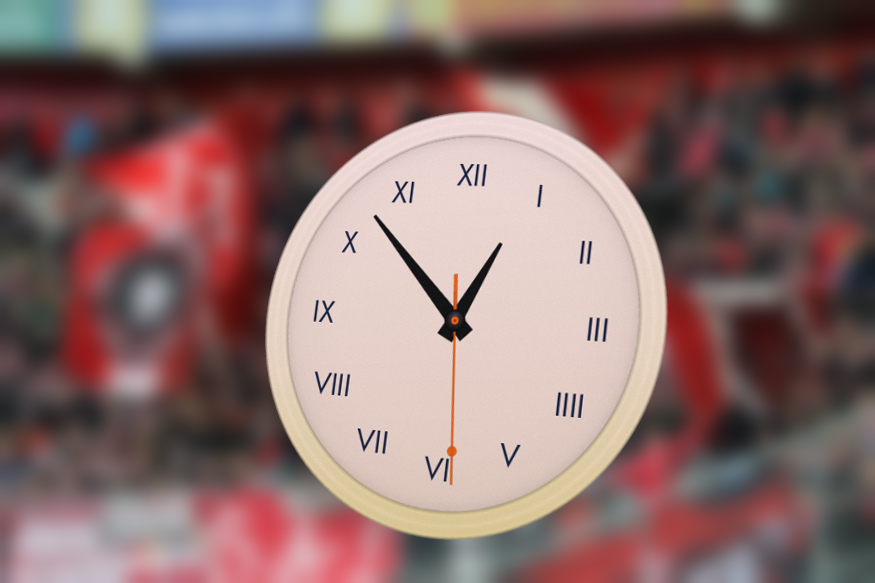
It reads 12:52:29
